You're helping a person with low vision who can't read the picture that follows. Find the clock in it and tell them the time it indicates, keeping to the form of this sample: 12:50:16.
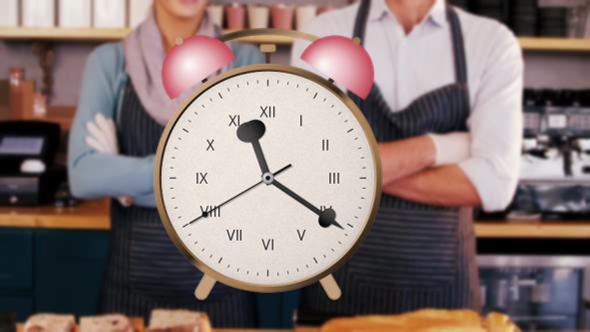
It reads 11:20:40
